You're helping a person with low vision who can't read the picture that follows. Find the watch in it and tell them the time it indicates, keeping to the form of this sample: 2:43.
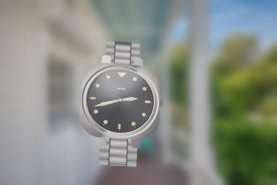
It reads 2:42
